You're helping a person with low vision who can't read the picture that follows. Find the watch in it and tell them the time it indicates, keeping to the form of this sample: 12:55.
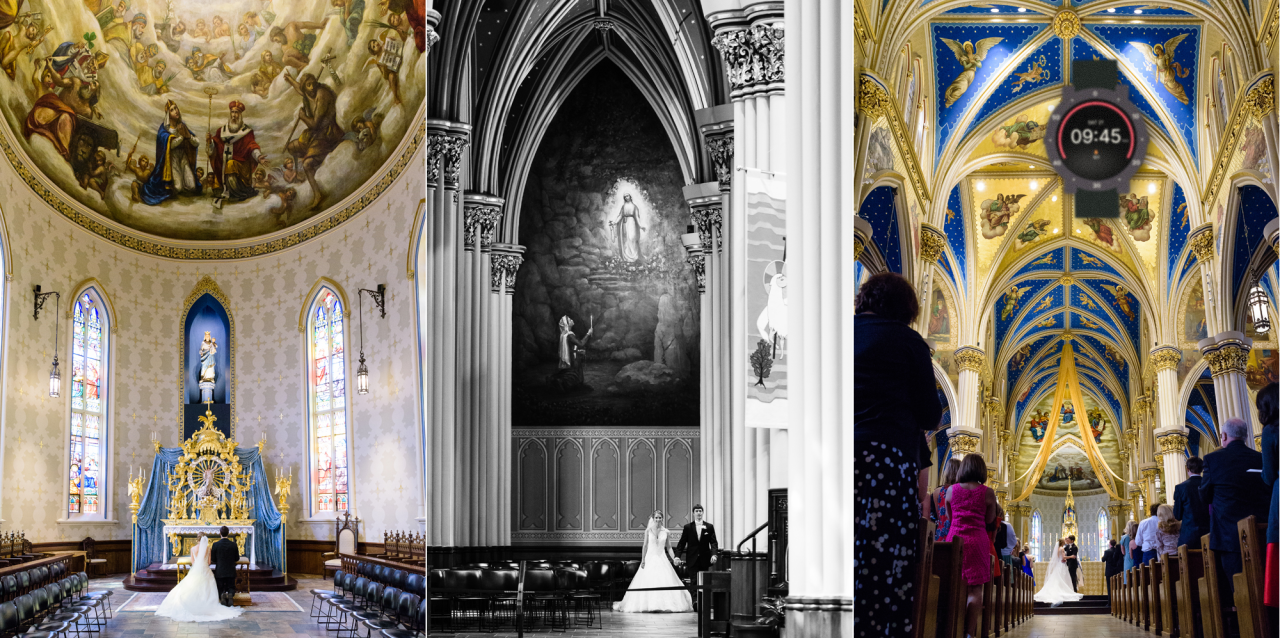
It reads 9:45
